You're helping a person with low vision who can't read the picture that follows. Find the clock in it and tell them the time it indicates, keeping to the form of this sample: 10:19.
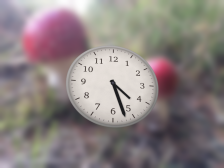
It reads 4:27
